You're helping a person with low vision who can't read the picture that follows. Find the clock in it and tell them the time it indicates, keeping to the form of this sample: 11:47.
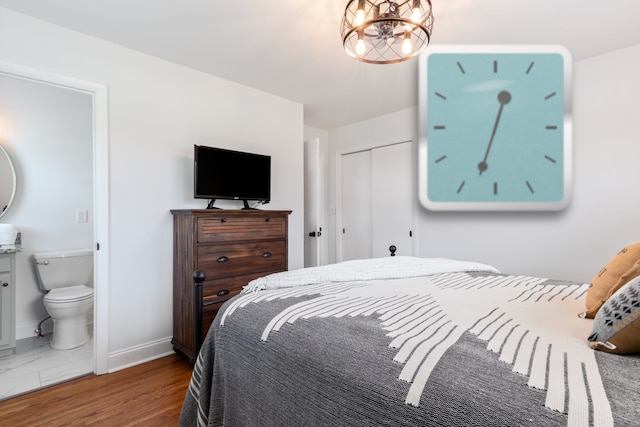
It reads 12:33
